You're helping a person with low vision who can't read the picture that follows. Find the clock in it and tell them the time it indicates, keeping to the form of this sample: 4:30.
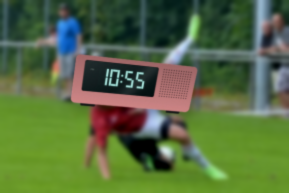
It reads 10:55
